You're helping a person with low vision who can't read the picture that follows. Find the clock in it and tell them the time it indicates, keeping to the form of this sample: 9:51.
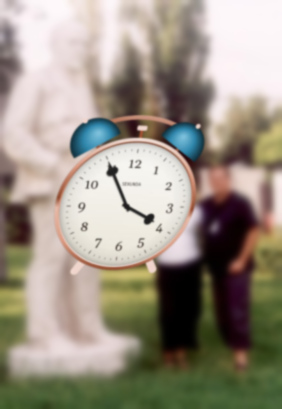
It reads 3:55
